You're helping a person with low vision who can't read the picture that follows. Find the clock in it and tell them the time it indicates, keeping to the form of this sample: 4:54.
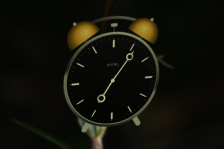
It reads 7:06
